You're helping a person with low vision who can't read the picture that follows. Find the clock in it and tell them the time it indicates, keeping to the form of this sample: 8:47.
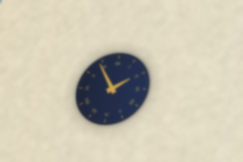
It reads 1:54
